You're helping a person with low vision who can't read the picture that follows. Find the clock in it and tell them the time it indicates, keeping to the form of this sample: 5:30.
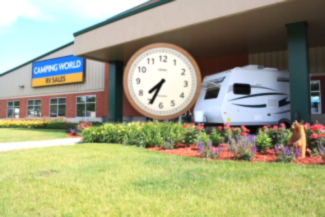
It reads 7:34
